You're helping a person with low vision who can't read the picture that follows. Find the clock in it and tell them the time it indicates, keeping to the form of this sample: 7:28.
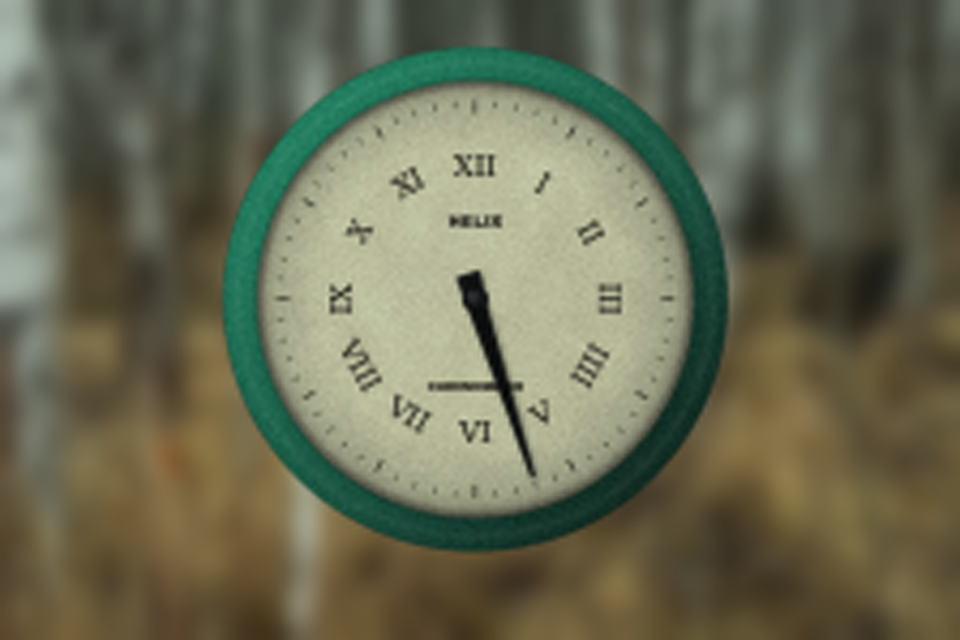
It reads 5:27
